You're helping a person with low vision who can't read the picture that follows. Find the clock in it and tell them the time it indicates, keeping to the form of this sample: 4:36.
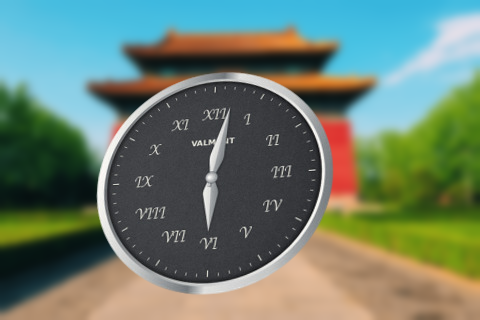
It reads 6:02
